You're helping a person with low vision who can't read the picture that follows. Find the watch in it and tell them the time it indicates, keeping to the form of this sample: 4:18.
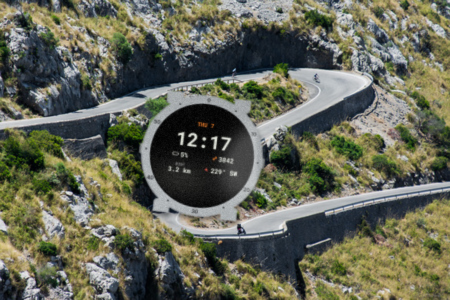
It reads 12:17
